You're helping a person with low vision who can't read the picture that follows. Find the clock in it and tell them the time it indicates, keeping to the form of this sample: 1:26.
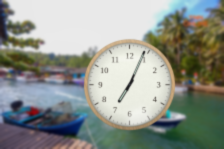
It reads 7:04
